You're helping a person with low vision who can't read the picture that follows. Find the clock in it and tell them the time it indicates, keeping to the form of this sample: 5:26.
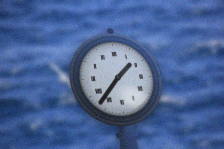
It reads 1:37
